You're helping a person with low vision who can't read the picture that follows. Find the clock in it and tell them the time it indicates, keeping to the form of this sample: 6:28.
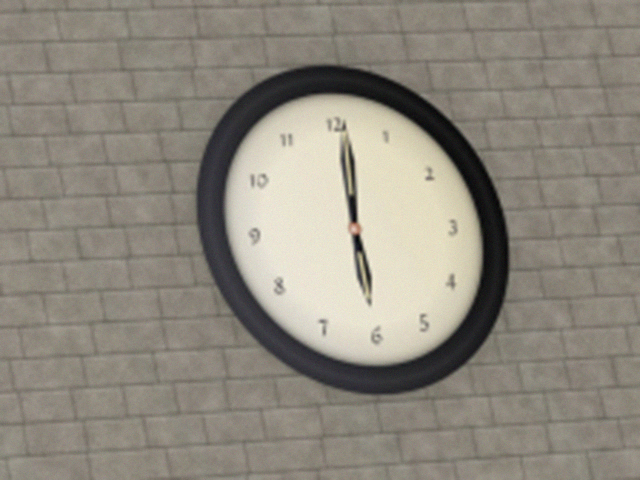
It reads 6:01
